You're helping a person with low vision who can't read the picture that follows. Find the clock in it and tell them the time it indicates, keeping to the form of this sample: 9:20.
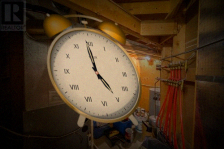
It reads 4:59
